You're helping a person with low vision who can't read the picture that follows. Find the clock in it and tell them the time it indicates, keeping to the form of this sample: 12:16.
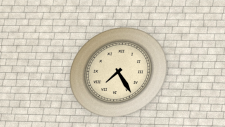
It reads 7:24
